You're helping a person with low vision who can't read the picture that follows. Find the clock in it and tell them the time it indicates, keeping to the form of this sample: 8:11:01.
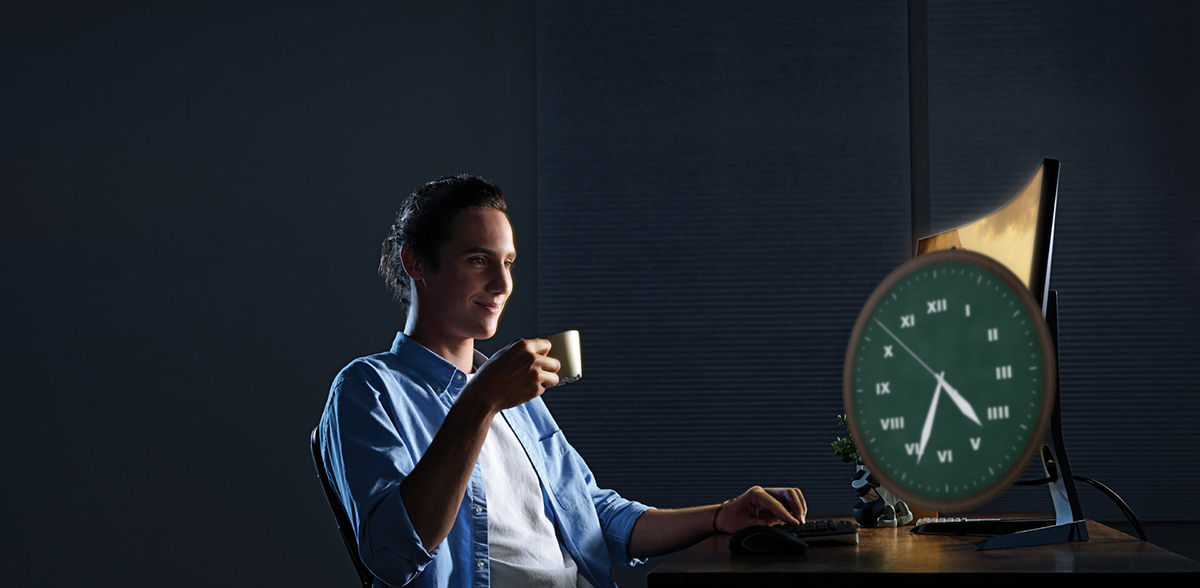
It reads 4:33:52
